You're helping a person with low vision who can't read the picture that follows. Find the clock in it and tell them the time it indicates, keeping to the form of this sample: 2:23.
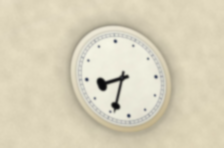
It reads 8:34
